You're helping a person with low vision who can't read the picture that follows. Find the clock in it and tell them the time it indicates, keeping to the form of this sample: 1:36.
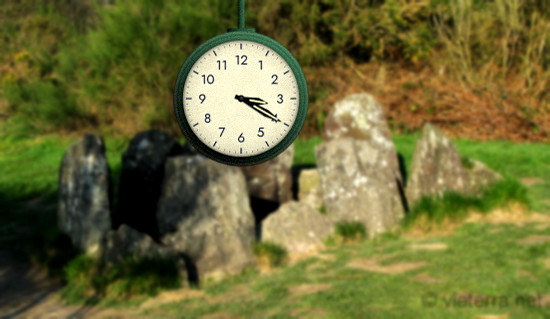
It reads 3:20
